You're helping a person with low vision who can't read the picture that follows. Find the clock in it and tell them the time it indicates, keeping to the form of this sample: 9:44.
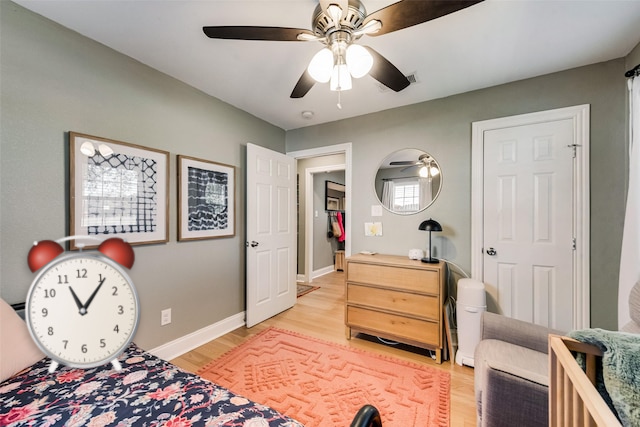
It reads 11:06
